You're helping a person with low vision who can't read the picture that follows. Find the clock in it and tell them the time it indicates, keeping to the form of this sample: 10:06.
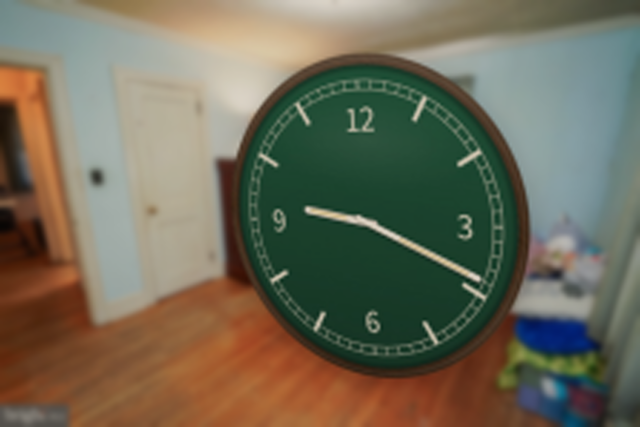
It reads 9:19
